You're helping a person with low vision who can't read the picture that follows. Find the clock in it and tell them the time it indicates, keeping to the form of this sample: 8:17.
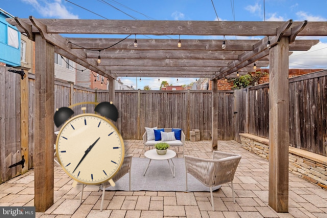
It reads 1:37
